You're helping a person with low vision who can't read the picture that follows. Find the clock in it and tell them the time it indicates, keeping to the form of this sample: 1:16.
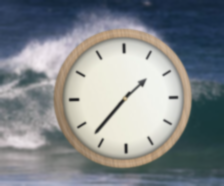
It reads 1:37
